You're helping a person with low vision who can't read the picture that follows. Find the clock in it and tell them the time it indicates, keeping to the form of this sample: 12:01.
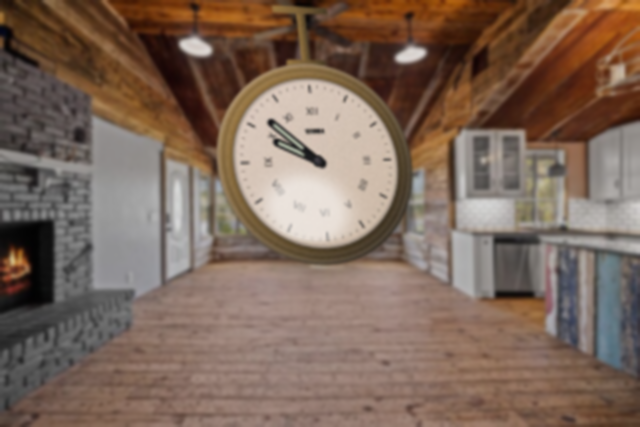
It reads 9:52
